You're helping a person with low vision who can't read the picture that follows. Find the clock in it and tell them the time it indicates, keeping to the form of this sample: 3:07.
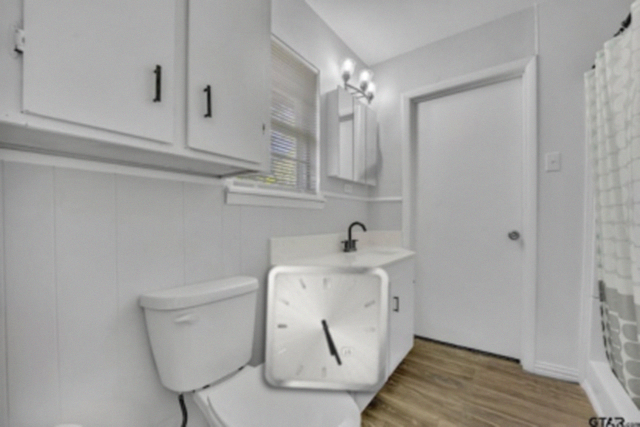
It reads 5:26
